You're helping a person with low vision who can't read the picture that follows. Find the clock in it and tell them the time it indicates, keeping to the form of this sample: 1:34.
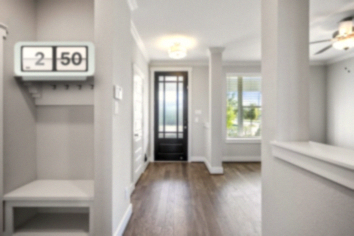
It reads 2:50
